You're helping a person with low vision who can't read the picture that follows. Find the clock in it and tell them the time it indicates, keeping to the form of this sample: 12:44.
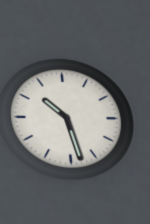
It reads 10:28
